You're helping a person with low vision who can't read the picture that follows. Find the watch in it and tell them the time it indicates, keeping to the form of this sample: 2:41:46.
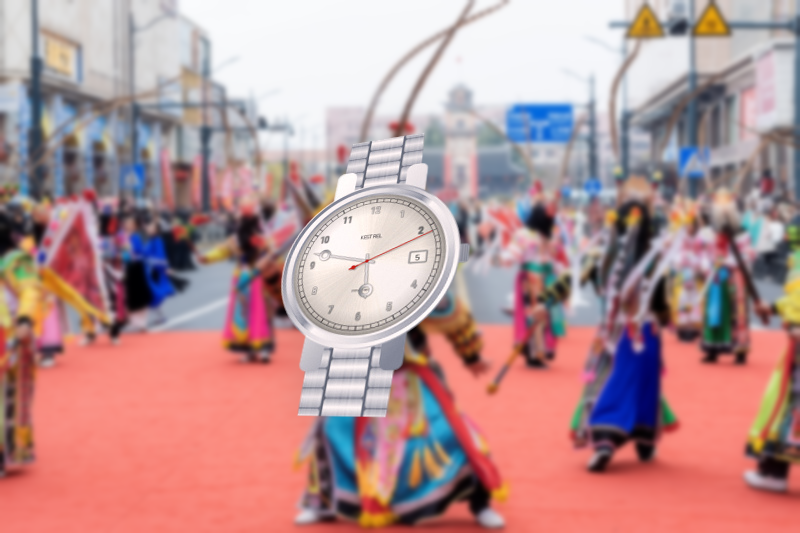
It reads 5:47:11
